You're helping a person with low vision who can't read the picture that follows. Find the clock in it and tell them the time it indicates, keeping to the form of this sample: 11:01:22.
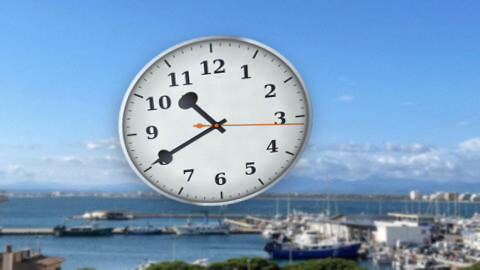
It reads 10:40:16
